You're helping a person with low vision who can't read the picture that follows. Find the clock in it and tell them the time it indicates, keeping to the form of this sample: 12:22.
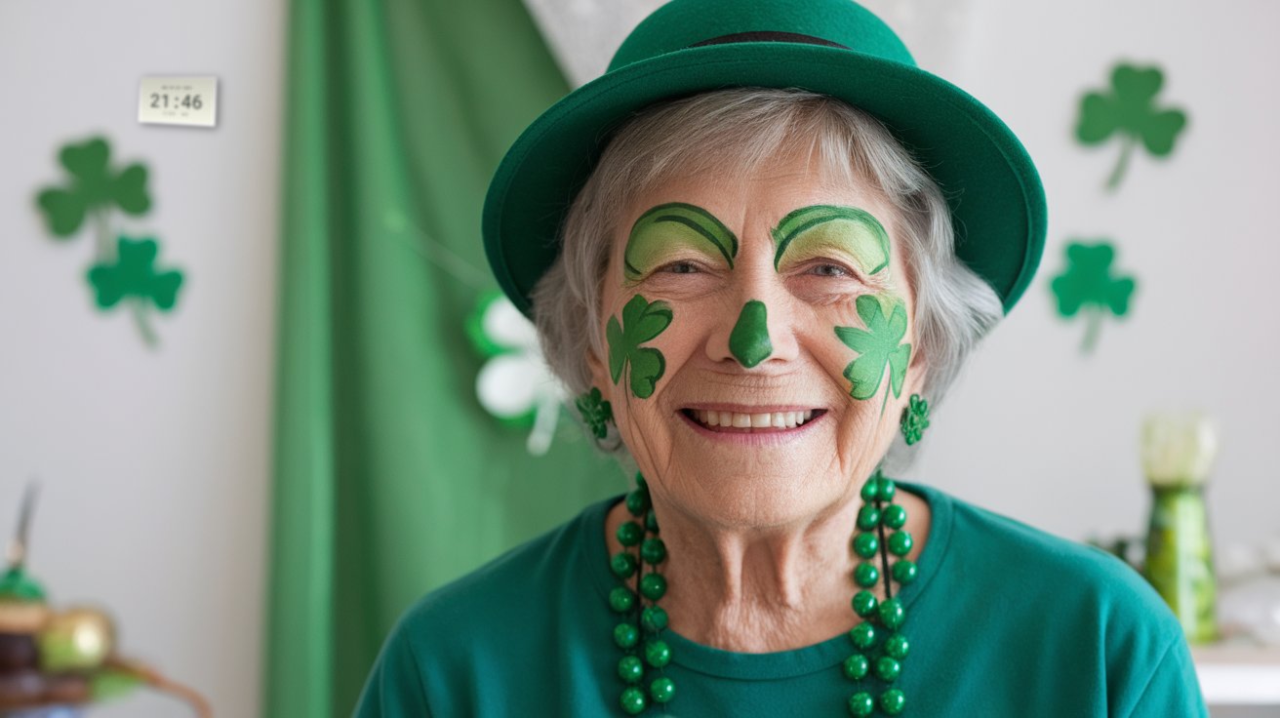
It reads 21:46
